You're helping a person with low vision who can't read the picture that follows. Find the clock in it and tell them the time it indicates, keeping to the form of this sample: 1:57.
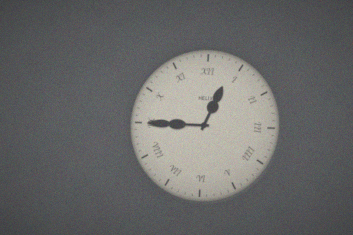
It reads 12:45
